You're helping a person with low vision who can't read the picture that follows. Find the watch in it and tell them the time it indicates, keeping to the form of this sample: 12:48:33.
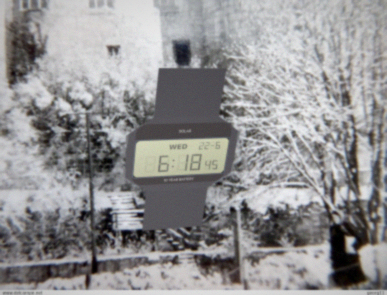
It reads 6:18:45
